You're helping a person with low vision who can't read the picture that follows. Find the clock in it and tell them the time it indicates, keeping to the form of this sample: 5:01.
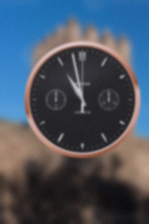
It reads 10:58
